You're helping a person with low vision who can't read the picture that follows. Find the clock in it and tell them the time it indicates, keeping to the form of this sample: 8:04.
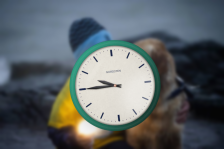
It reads 9:45
